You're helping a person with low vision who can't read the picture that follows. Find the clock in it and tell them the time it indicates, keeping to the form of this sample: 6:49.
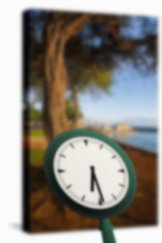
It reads 6:29
